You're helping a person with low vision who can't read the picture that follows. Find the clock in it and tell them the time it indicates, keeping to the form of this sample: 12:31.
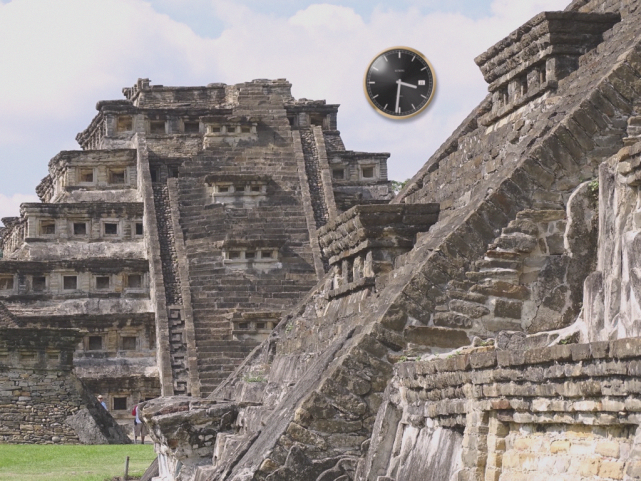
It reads 3:31
